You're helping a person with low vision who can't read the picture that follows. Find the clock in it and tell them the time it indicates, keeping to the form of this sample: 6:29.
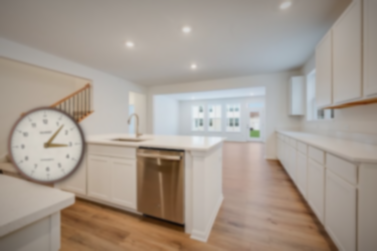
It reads 3:07
